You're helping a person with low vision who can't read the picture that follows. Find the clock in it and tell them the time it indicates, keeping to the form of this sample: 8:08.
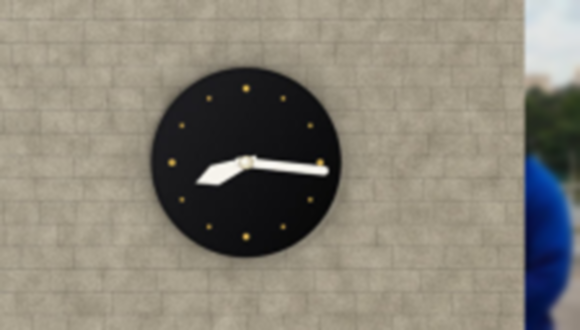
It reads 8:16
